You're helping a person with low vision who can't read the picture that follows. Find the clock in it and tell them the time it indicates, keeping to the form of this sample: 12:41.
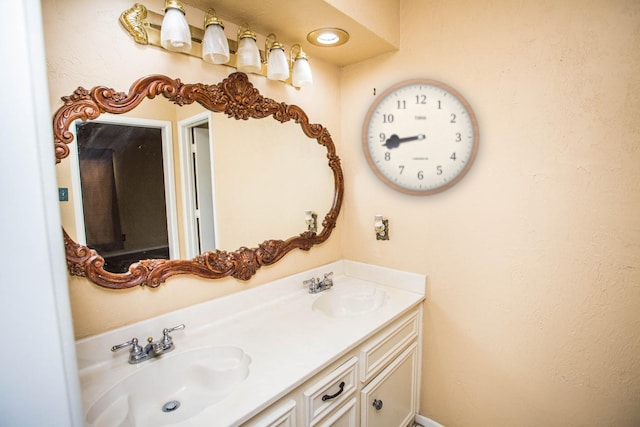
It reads 8:43
